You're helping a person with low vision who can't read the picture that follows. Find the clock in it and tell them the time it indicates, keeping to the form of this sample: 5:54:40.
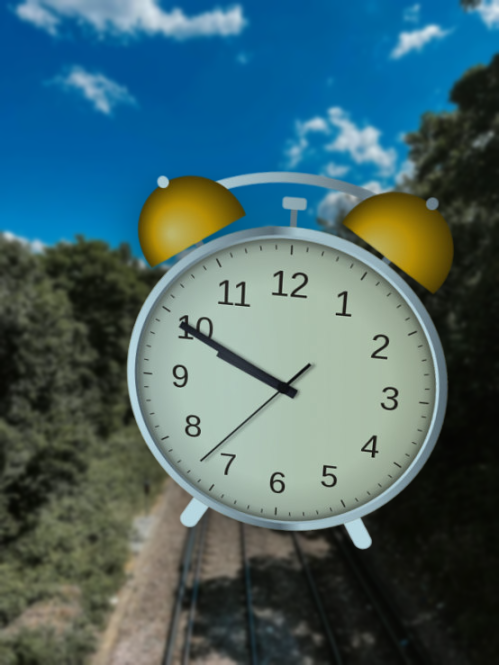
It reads 9:49:37
